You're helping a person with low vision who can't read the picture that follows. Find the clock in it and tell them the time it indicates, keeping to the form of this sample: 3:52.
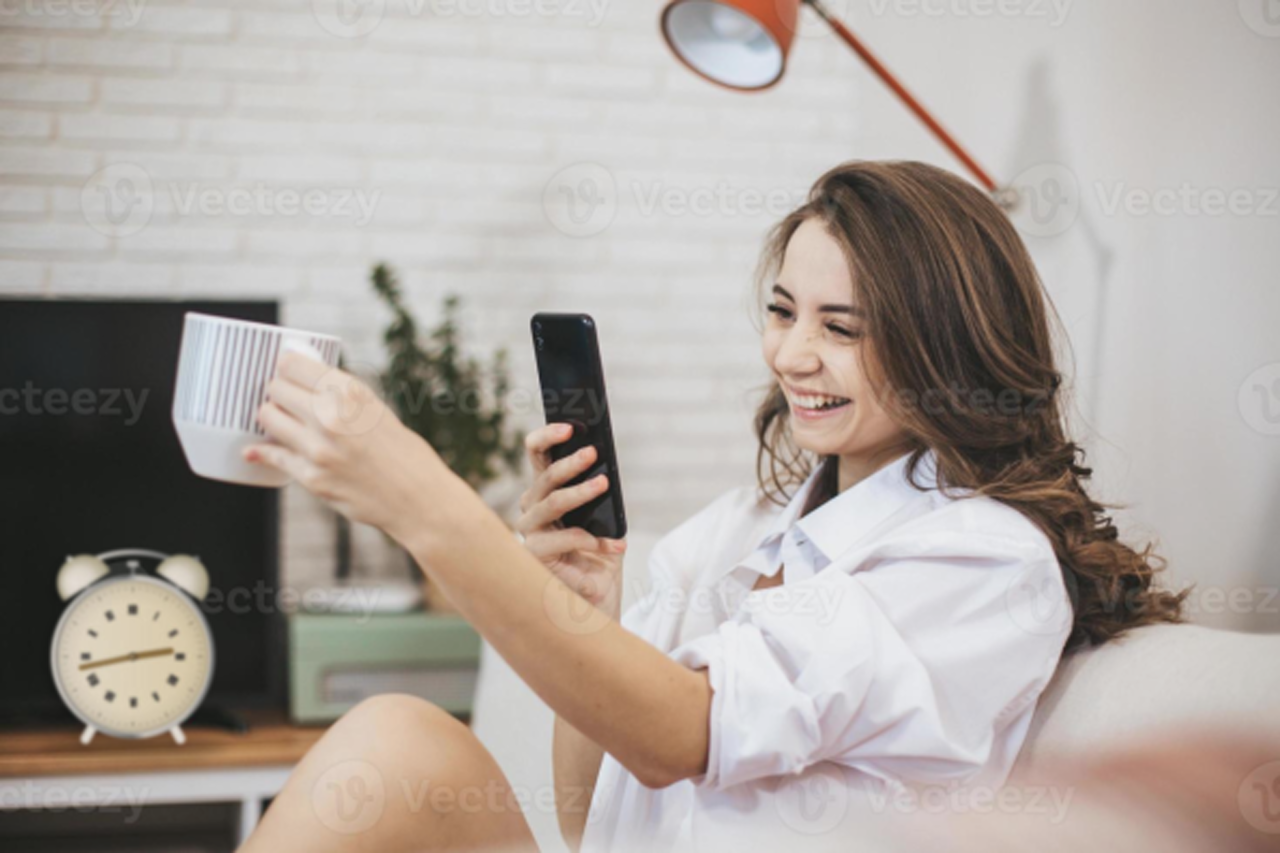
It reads 2:43
